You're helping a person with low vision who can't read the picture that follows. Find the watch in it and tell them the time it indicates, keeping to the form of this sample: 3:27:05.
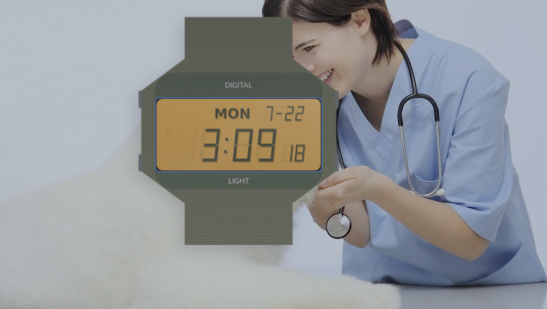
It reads 3:09:18
